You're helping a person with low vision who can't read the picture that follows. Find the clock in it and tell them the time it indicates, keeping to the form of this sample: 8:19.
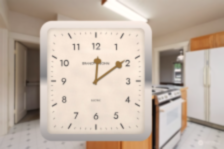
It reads 12:09
